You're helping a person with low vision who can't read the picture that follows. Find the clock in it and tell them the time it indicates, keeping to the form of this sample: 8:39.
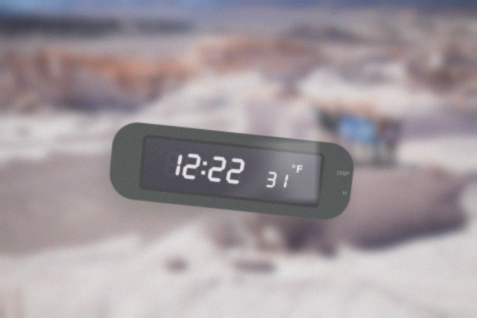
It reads 12:22
